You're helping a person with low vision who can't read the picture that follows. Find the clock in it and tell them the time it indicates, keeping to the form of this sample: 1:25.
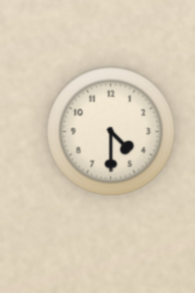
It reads 4:30
